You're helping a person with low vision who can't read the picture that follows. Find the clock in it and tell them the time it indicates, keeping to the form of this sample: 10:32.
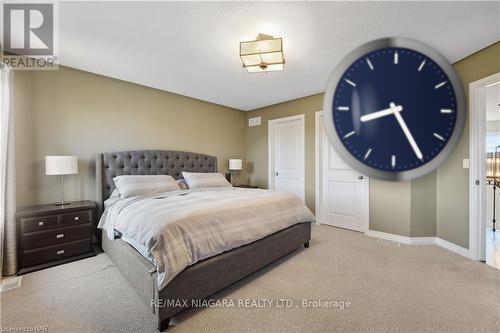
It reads 8:25
